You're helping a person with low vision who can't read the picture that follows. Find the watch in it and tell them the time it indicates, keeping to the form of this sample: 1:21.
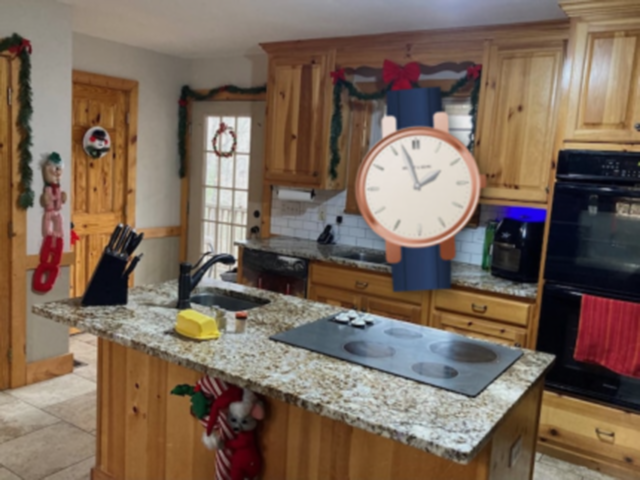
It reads 1:57
